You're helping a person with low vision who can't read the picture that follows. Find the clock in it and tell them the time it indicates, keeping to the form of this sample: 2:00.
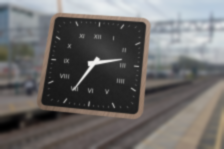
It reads 2:35
